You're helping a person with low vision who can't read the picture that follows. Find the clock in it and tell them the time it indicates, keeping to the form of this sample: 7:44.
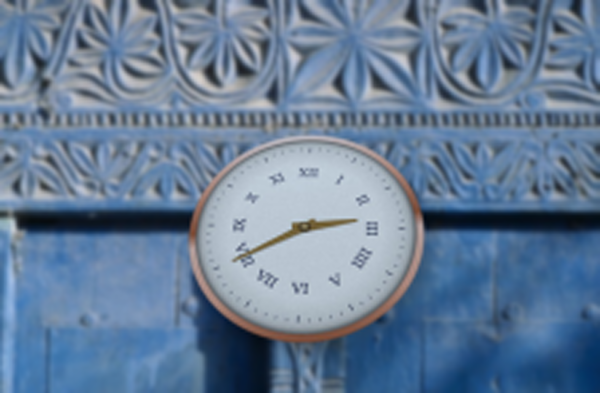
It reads 2:40
